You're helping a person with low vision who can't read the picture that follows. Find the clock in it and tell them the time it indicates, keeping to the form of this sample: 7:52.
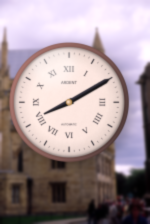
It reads 8:10
